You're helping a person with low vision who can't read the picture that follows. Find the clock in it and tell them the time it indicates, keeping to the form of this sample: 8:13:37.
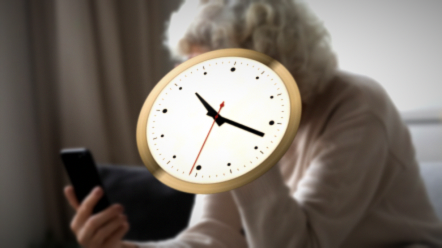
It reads 10:17:31
